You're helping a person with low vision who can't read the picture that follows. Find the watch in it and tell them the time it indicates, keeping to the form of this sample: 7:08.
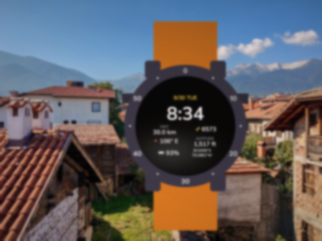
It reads 8:34
